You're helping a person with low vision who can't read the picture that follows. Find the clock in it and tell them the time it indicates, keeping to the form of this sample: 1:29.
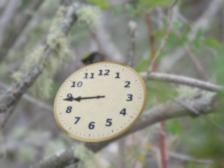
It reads 8:44
